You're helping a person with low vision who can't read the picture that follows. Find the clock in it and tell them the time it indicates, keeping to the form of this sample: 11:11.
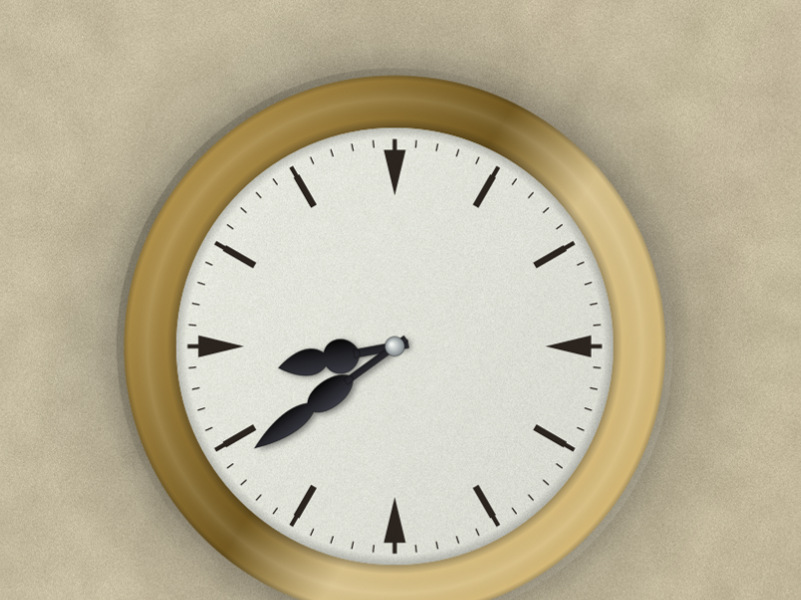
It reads 8:39
